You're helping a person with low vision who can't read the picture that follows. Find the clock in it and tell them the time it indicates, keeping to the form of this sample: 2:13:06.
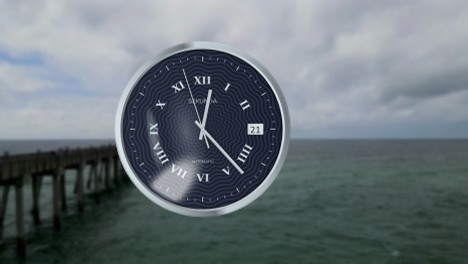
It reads 12:22:57
